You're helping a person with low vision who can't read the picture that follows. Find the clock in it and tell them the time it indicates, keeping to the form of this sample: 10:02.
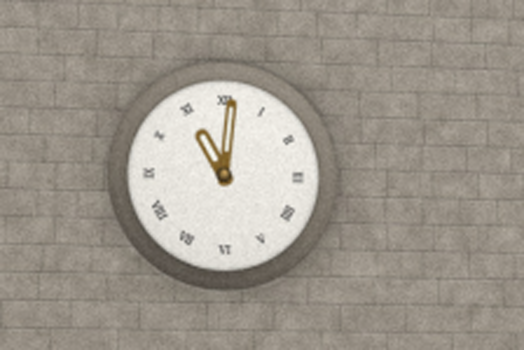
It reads 11:01
